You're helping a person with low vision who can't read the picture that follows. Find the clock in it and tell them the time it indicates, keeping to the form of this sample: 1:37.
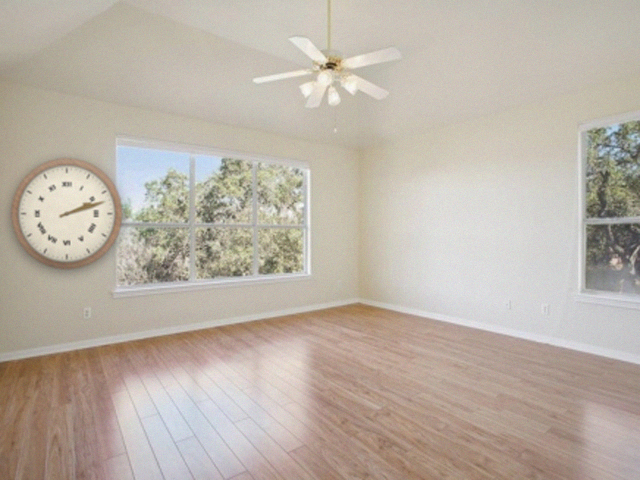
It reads 2:12
